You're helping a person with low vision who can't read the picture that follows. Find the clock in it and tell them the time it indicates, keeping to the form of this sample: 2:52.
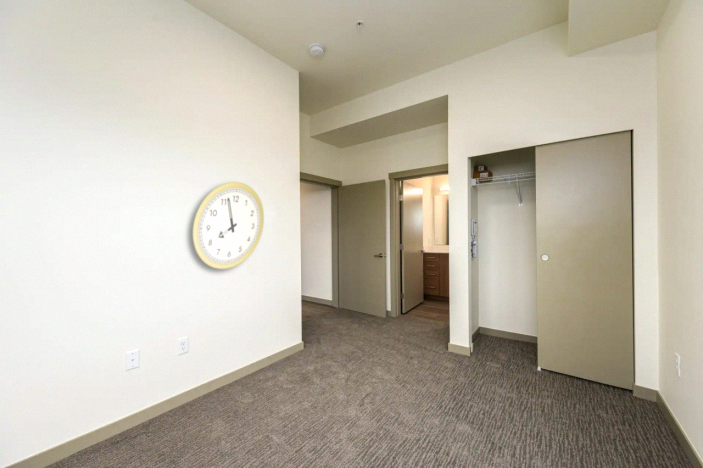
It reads 7:57
